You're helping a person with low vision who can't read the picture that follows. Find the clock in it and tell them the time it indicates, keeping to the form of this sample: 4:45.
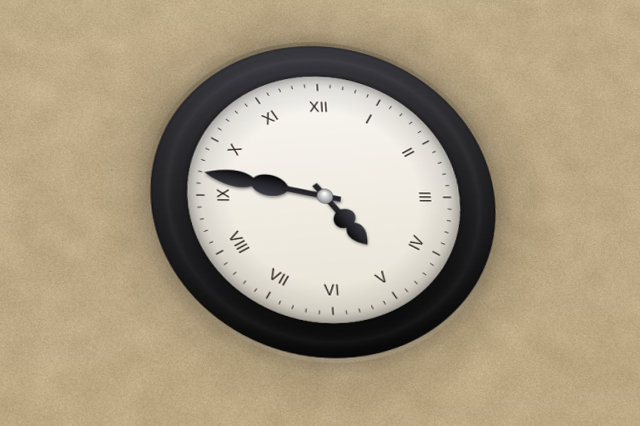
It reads 4:47
